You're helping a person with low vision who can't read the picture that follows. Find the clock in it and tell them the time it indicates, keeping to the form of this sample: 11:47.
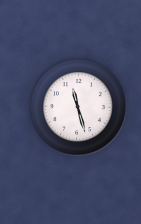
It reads 11:27
